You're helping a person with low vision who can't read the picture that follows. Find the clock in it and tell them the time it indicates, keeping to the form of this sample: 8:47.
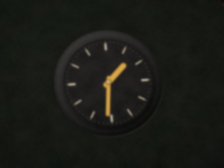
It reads 1:31
